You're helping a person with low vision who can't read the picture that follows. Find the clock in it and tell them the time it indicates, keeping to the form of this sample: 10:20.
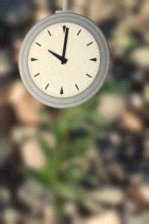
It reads 10:01
